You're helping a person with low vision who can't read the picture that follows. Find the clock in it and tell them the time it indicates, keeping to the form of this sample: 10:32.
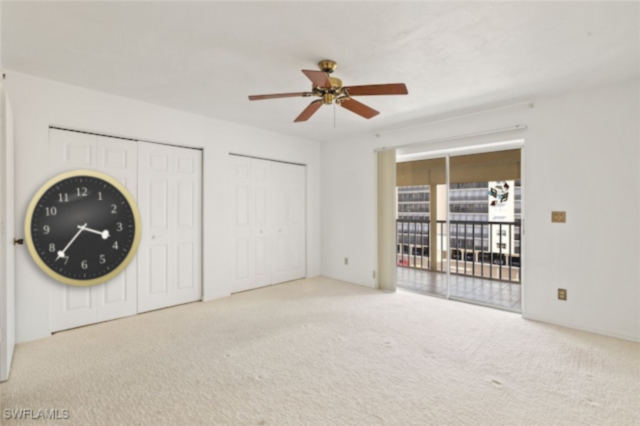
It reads 3:37
